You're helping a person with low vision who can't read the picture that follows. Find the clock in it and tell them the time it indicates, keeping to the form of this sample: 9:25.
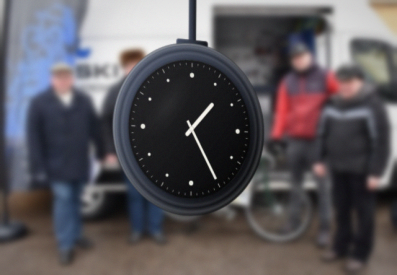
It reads 1:25
